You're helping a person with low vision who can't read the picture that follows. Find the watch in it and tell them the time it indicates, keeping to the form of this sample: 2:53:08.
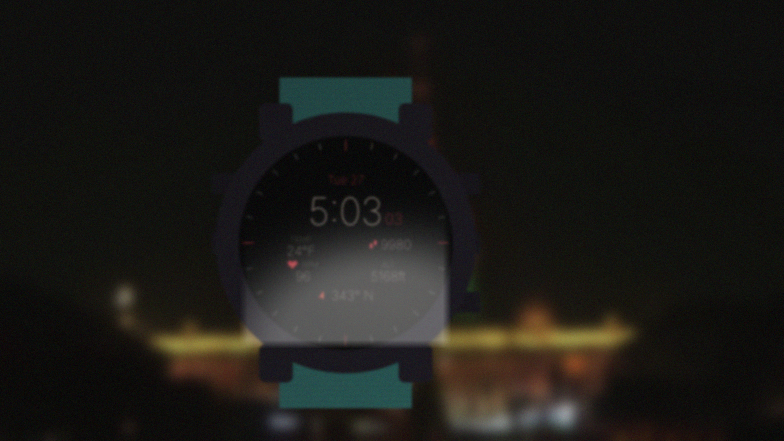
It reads 5:03:03
